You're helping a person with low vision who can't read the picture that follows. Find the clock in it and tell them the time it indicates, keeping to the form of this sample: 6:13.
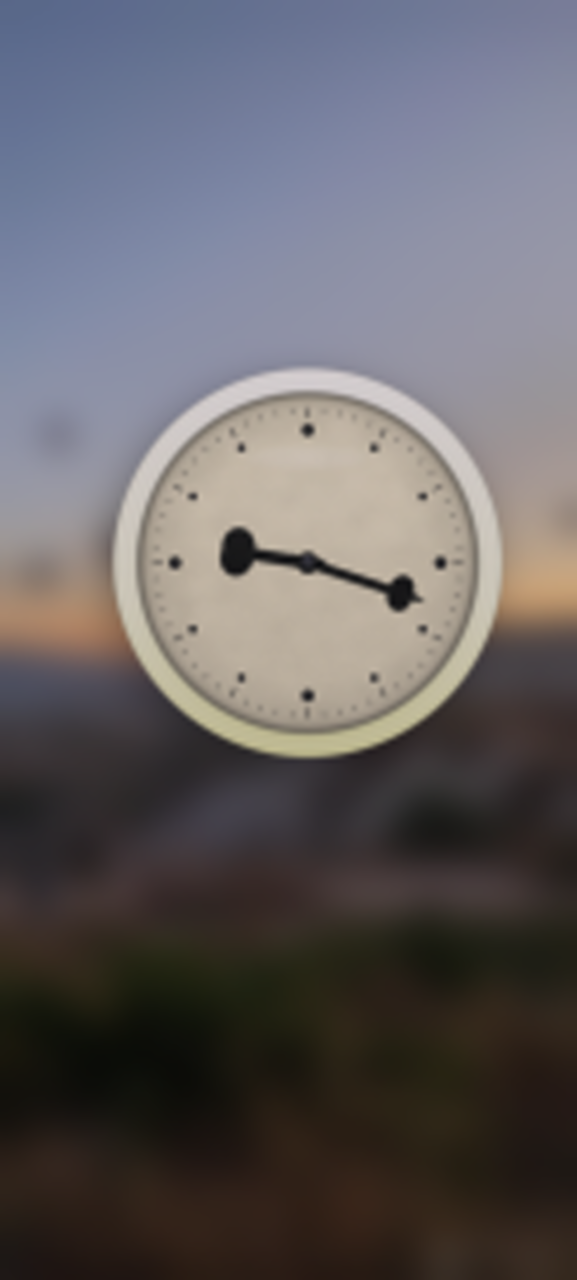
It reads 9:18
